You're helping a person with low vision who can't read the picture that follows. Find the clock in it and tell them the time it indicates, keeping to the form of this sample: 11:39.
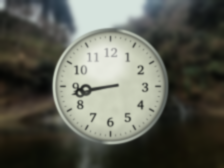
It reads 8:43
